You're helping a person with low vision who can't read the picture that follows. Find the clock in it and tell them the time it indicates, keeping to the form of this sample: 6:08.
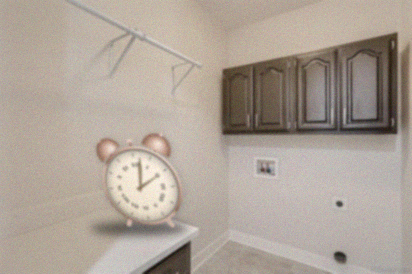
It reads 2:02
